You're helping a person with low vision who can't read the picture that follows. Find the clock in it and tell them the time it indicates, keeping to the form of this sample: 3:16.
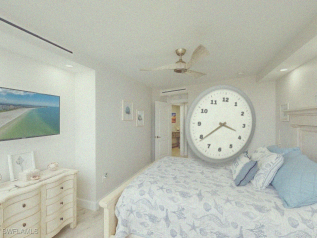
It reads 3:39
